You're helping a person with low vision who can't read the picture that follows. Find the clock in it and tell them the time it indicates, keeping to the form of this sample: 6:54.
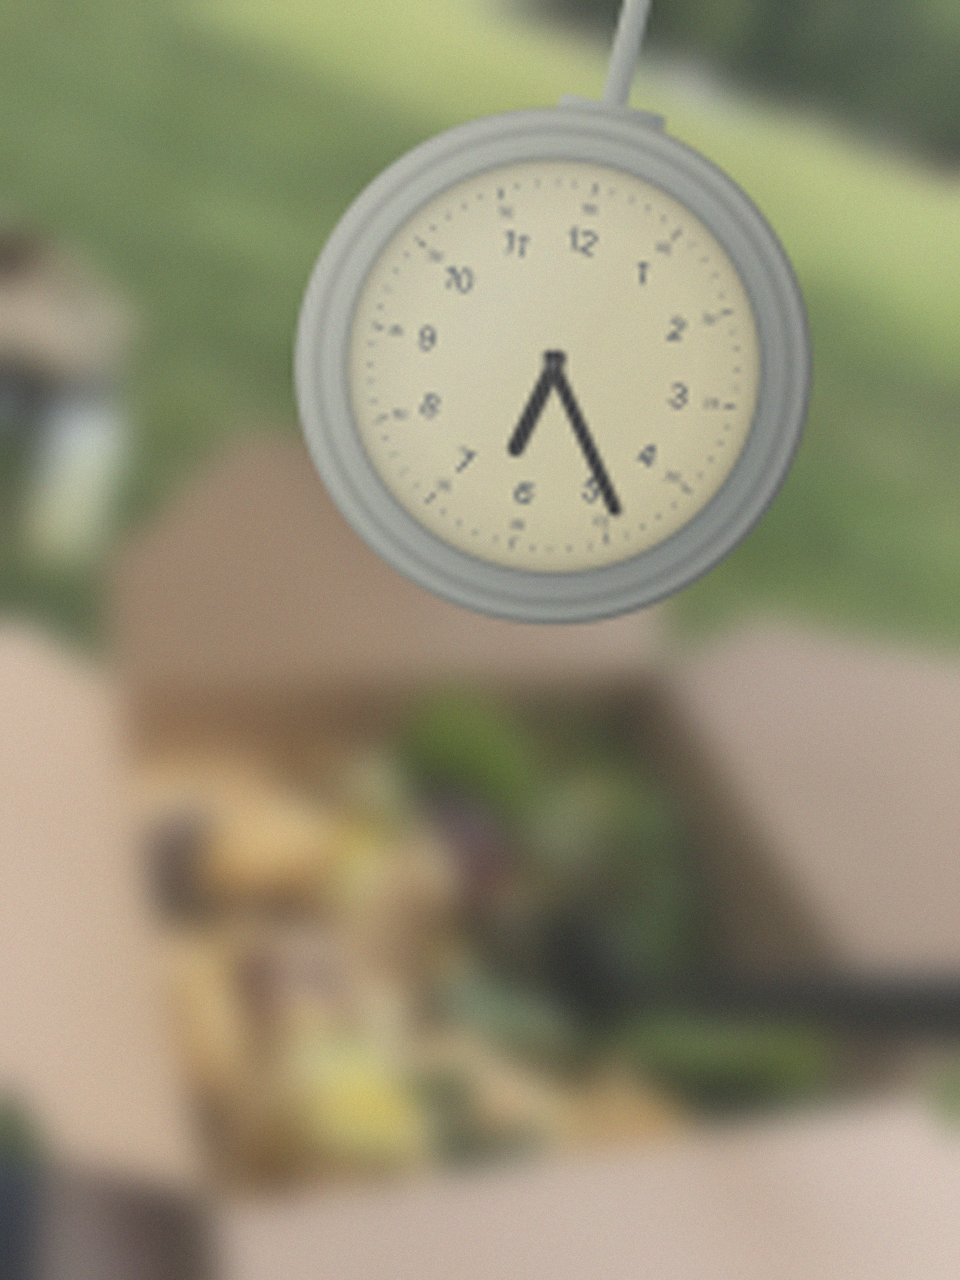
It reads 6:24
